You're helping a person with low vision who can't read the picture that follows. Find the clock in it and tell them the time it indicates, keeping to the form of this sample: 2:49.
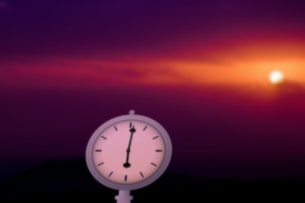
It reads 6:01
